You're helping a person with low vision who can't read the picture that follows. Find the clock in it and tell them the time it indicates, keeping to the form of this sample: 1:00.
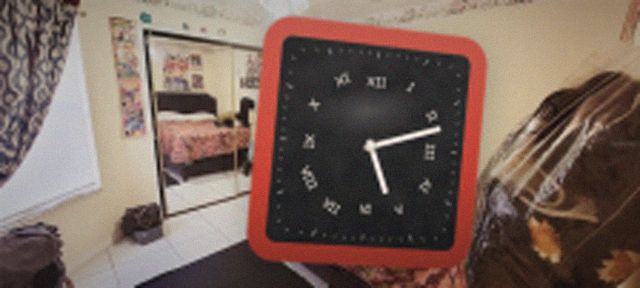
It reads 5:12
